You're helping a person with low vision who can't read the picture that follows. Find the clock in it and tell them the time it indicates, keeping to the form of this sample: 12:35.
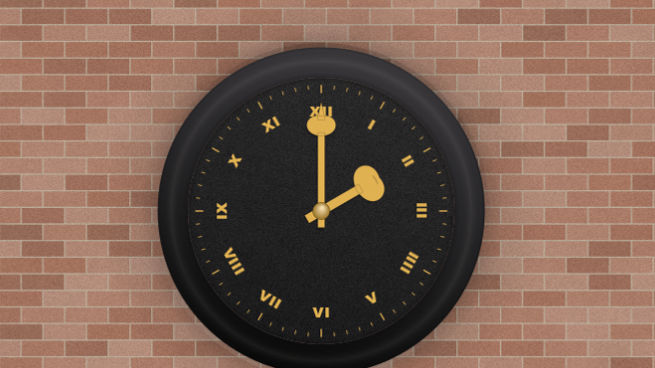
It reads 2:00
